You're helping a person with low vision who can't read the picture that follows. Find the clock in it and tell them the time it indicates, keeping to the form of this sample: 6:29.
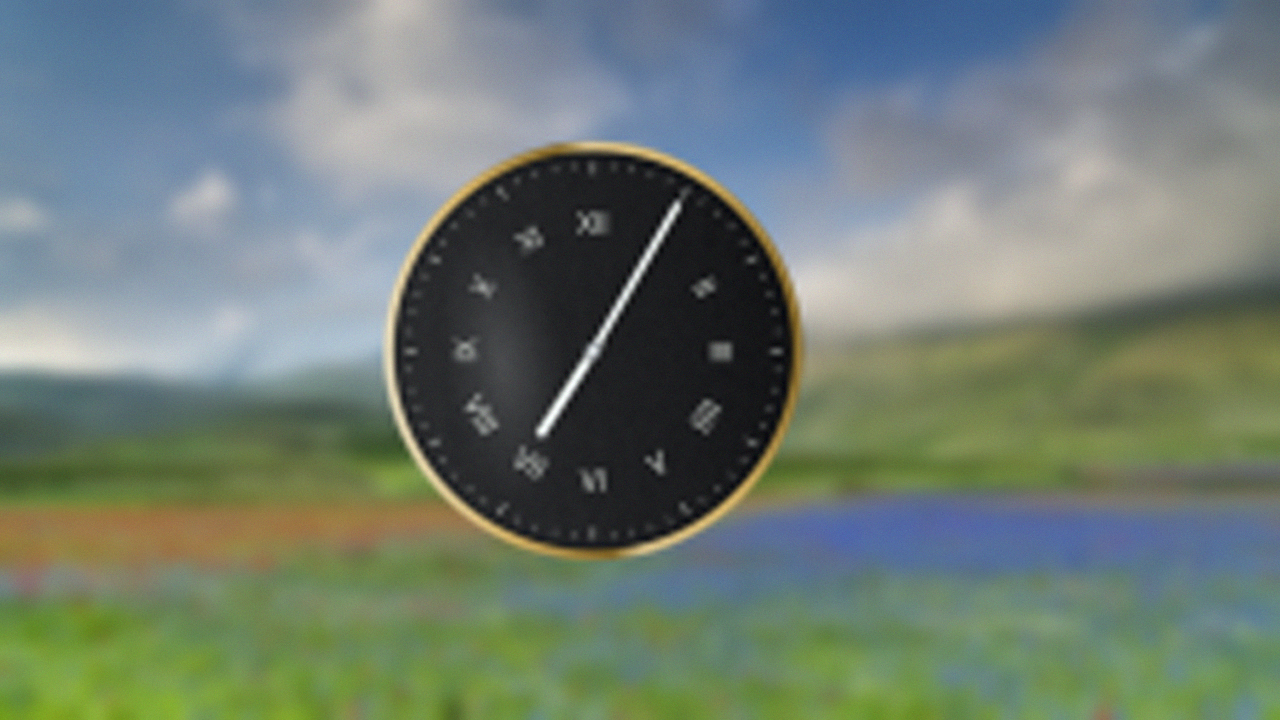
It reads 7:05
